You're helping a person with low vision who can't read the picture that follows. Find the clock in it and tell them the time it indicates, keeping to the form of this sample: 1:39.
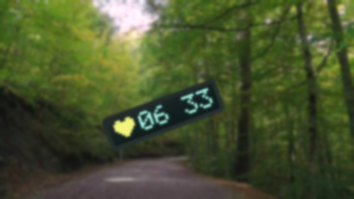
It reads 6:33
